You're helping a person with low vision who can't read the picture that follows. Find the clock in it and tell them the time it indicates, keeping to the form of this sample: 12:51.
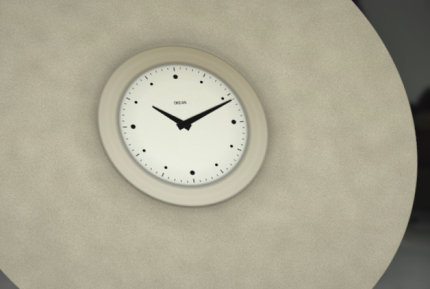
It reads 10:11
